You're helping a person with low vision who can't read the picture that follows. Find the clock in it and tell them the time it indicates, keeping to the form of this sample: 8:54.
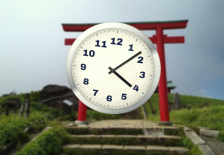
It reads 4:08
